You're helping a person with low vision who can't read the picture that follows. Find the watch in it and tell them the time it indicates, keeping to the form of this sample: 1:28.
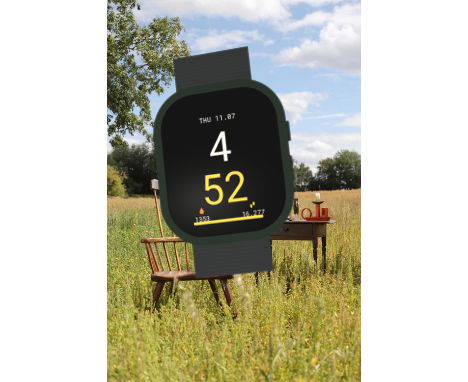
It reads 4:52
